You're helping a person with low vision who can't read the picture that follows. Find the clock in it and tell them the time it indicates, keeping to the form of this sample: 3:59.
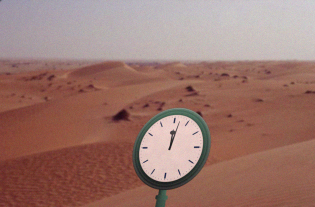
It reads 12:02
